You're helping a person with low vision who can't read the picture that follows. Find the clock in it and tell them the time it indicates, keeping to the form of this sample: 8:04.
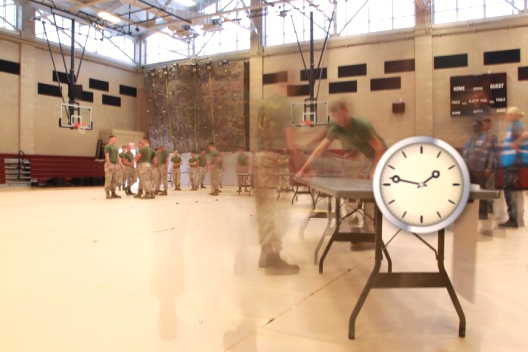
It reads 1:47
